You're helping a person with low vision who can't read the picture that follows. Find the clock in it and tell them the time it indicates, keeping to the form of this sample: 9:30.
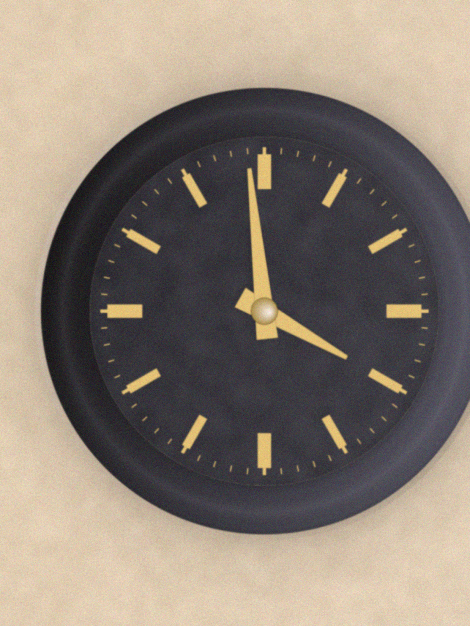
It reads 3:59
